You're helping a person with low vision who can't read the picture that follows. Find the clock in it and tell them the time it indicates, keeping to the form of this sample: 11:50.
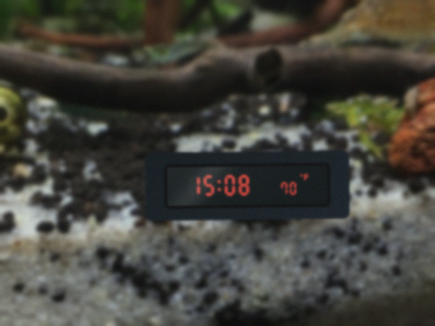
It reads 15:08
